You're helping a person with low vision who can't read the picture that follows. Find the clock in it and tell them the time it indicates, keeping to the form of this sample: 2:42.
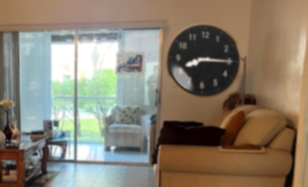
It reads 8:15
